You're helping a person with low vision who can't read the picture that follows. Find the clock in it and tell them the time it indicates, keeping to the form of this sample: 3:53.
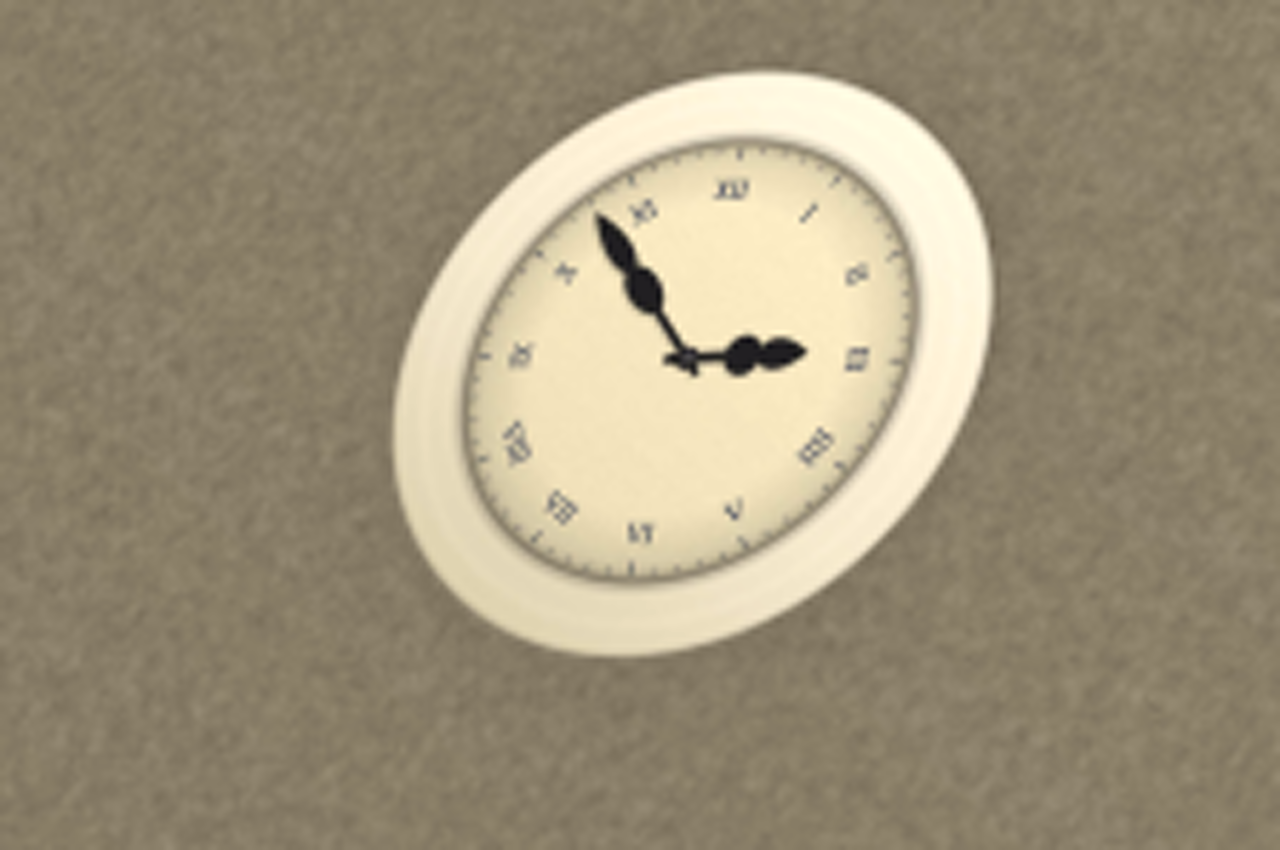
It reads 2:53
